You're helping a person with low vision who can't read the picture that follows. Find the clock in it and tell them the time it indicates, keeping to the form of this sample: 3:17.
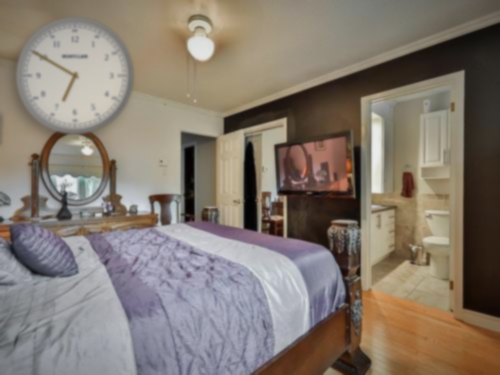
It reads 6:50
